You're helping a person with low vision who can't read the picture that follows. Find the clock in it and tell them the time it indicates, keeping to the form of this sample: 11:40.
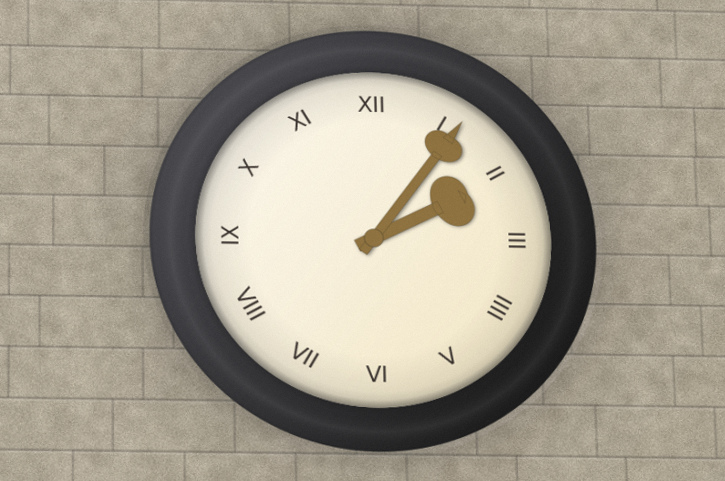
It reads 2:06
